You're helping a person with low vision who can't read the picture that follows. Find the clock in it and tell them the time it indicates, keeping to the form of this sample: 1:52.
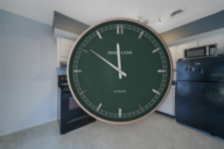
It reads 11:51
